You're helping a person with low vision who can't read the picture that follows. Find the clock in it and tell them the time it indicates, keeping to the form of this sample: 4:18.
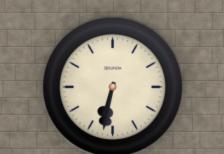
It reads 6:32
